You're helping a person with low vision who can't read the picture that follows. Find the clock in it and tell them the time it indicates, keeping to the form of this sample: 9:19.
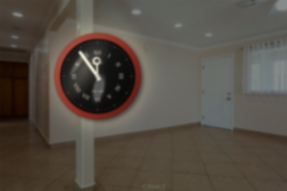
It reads 11:54
